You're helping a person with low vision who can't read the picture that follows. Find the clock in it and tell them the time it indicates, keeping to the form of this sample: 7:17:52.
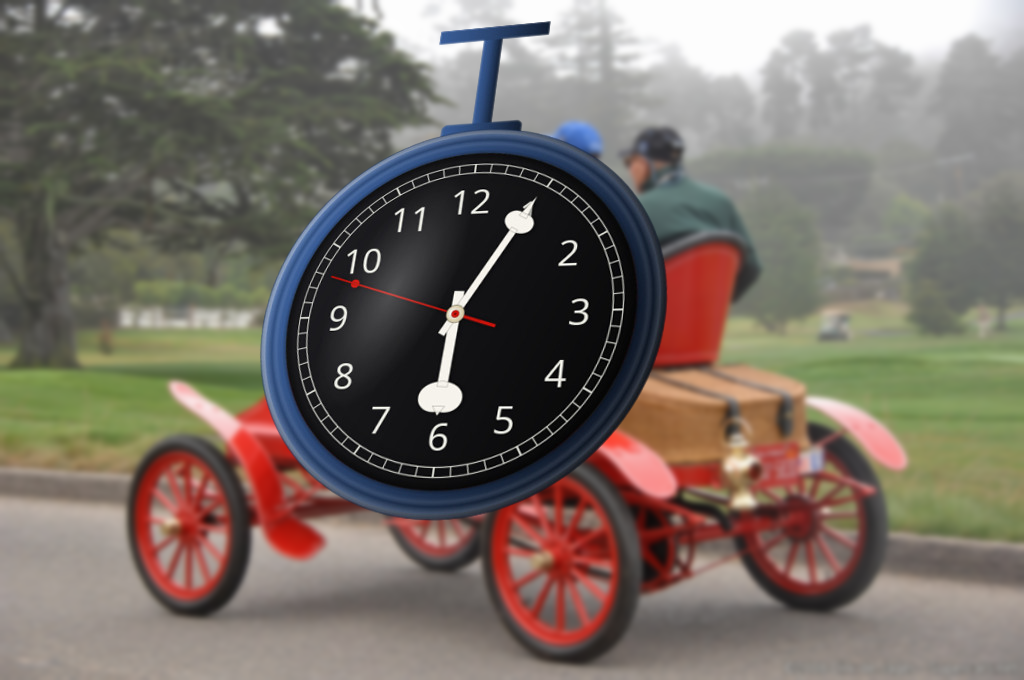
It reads 6:04:48
